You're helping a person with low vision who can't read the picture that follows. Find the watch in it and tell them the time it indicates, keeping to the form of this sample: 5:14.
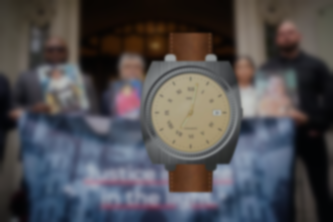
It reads 7:02
